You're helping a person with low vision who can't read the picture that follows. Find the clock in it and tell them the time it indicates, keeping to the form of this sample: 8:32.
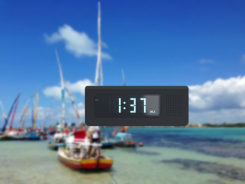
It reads 1:37
